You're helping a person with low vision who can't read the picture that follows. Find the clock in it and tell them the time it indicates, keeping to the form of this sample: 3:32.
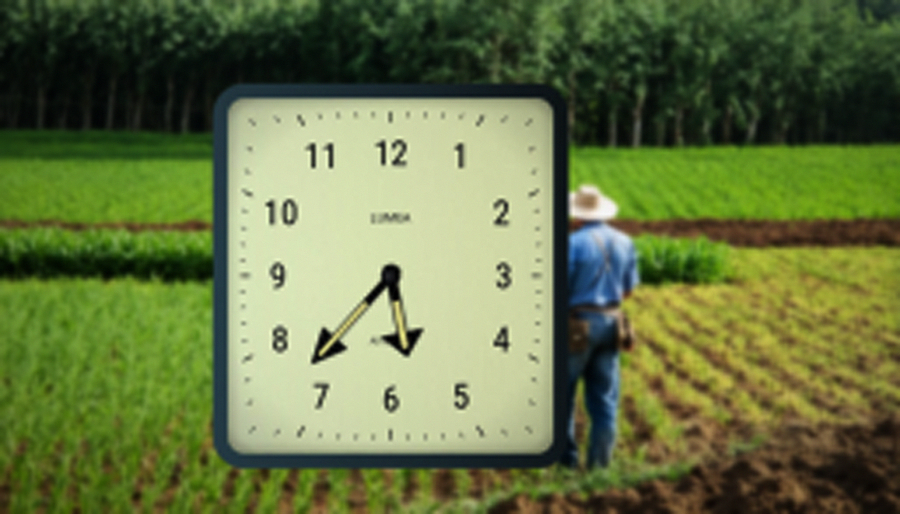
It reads 5:37
